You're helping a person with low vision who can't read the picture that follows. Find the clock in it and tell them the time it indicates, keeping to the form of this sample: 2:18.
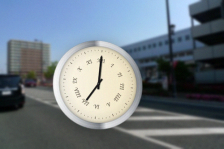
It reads 7:00
